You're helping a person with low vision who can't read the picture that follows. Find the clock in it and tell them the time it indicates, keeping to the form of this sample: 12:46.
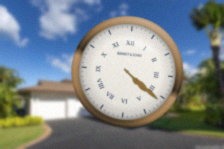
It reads 4:21
